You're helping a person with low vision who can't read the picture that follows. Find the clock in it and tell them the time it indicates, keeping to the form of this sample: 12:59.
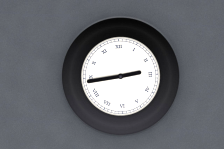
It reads 2:44
